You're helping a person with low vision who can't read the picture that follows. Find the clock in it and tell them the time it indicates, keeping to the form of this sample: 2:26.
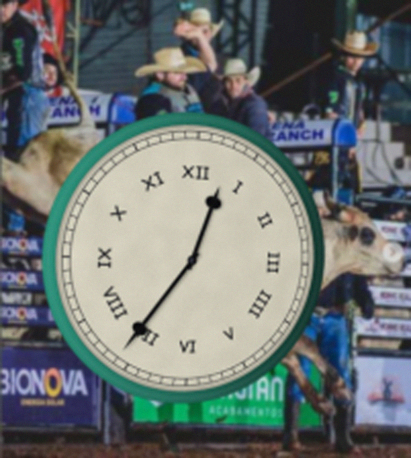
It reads 12:36
